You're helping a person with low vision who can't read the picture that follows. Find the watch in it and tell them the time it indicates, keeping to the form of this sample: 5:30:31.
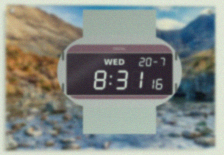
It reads 8:31:16
